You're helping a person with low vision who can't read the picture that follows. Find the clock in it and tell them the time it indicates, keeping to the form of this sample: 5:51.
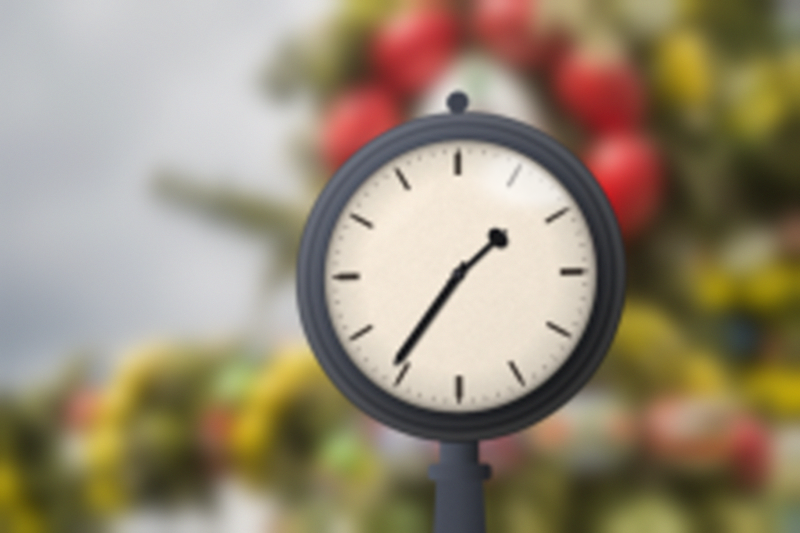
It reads 1:36
